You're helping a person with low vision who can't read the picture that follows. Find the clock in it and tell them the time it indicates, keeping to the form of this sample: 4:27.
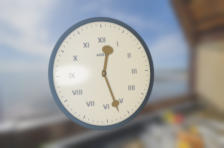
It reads 12:27
